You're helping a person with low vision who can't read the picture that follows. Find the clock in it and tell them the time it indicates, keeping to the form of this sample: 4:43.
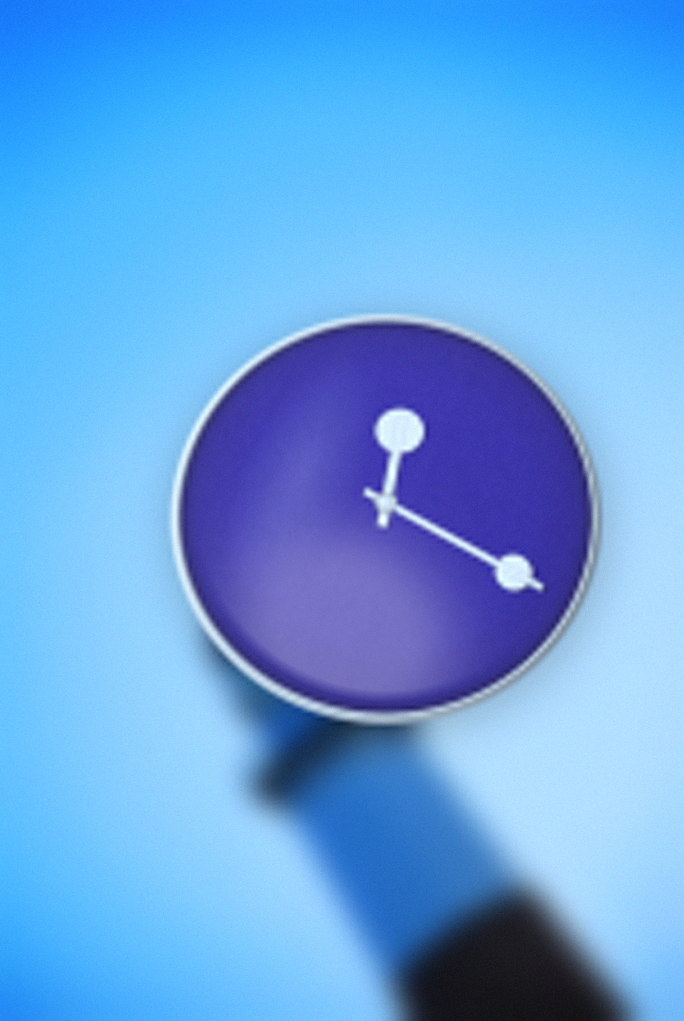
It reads 12:20
